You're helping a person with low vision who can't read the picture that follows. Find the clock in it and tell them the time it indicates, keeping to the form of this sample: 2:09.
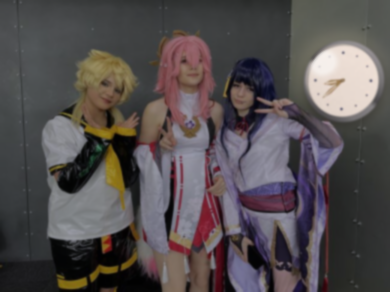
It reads 8:38
